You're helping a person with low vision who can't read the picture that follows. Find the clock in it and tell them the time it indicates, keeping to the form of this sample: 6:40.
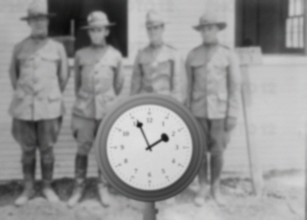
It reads 1:56
